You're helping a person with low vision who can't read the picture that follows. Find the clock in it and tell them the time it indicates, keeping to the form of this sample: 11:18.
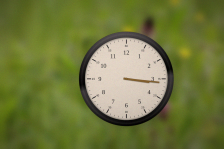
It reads 3:16
